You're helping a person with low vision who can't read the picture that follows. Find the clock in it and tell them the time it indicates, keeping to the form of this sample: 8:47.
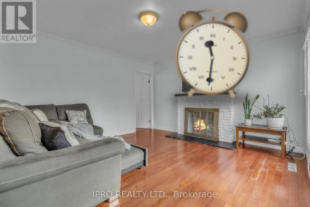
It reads 11:31
